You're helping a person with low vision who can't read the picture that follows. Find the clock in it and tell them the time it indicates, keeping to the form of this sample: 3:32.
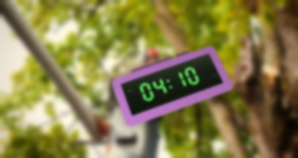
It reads 4:10
